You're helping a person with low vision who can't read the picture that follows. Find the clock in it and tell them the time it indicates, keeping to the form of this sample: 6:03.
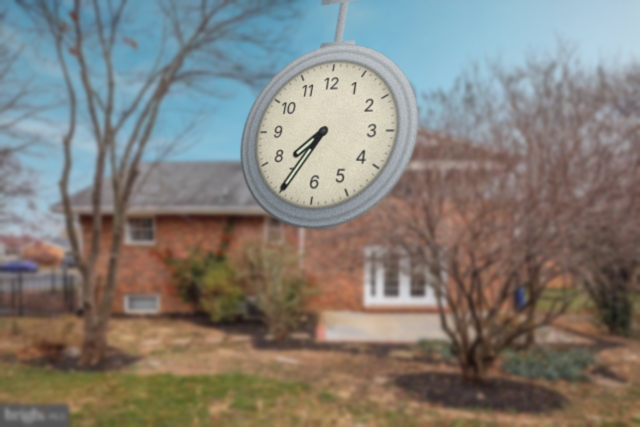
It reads 7:35
